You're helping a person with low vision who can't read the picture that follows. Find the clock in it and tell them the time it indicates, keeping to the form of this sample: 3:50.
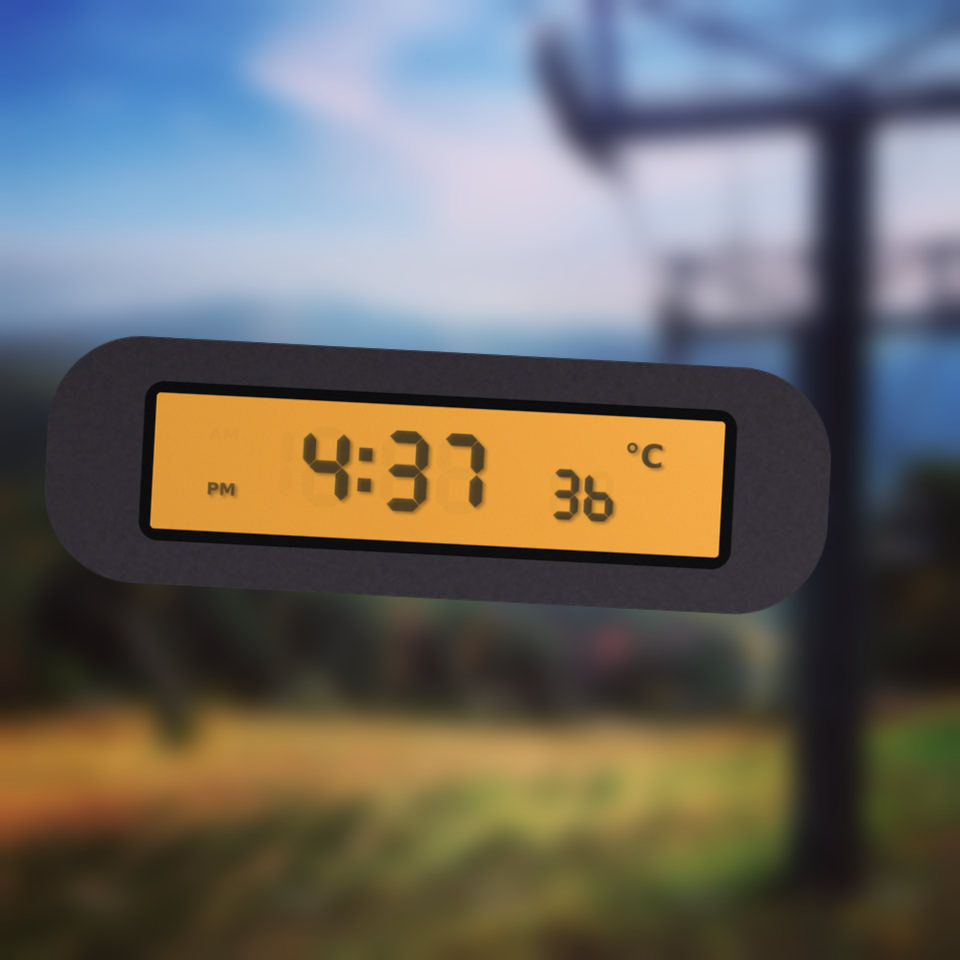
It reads 4:37
